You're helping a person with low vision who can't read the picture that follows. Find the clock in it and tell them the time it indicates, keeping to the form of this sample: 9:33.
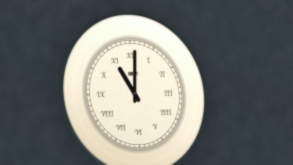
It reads 11:01
